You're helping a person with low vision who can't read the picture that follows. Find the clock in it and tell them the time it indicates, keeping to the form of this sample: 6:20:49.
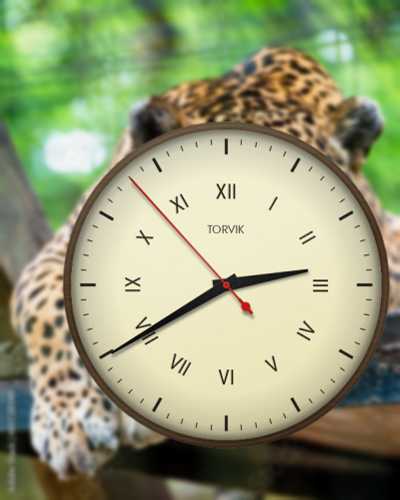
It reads 2:39:53
